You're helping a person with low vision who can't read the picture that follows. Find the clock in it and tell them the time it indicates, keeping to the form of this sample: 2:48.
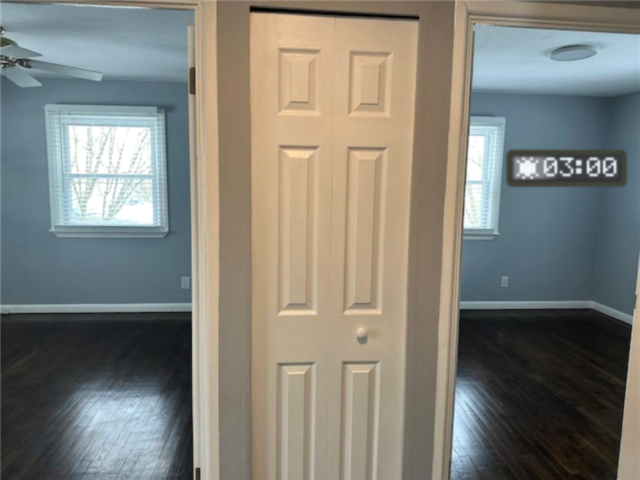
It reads 3:00
